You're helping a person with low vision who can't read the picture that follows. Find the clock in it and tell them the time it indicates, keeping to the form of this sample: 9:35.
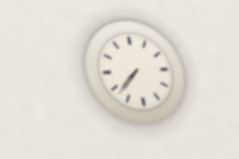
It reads 7:38
